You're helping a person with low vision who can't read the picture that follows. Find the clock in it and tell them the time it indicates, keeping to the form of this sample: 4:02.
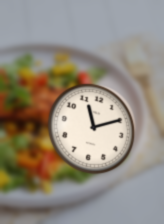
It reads 11:10
